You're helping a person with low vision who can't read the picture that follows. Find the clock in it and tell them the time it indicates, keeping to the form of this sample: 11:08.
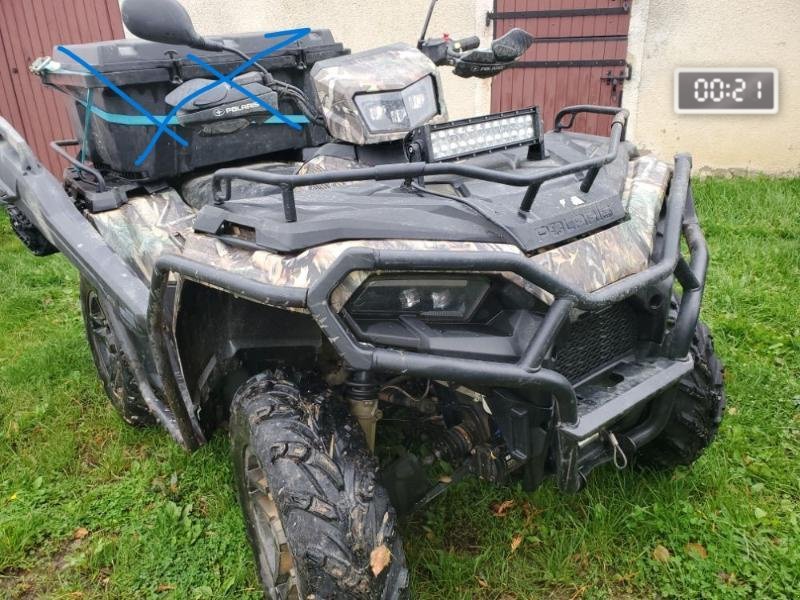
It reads 0:21
